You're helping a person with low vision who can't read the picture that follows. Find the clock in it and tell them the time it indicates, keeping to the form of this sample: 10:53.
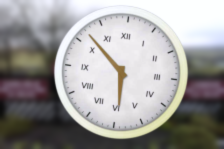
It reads 5:52
